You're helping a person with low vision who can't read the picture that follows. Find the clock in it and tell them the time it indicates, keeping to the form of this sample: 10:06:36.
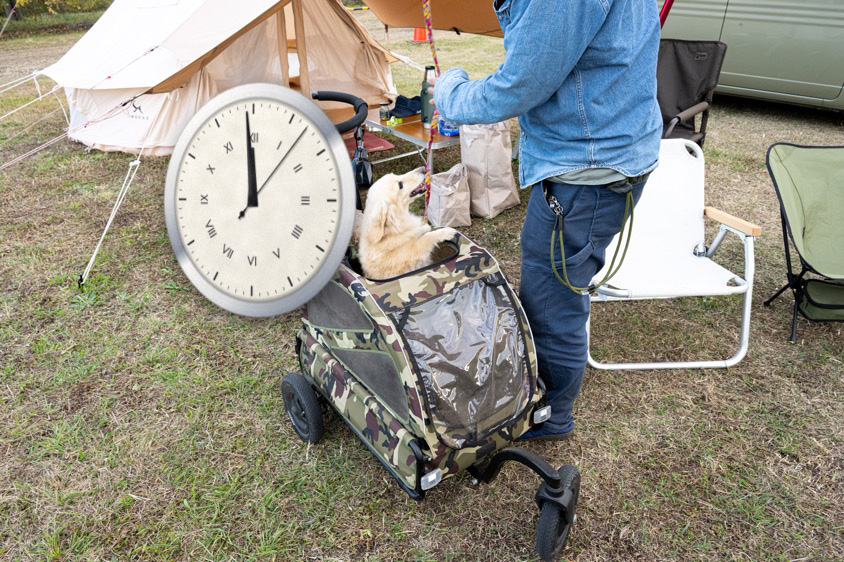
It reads 11:59:07
